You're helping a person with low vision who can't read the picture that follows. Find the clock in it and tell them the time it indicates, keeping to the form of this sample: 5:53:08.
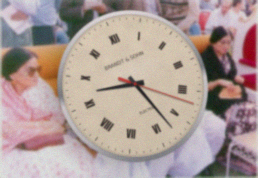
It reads 9:27:22
